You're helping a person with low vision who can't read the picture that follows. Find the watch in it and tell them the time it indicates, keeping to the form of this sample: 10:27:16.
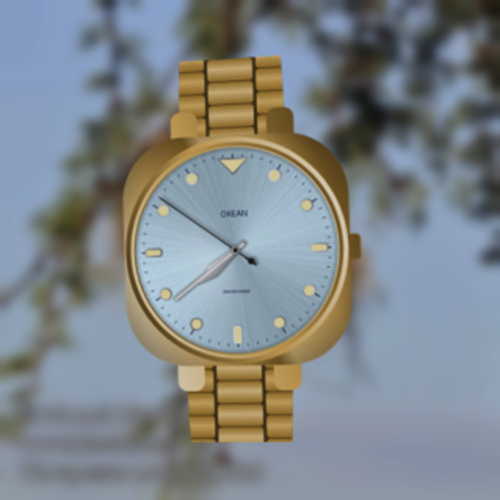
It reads 7:38:51
